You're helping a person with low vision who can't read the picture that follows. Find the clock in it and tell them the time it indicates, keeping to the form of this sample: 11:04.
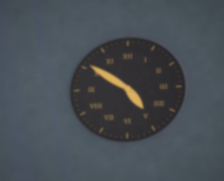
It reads 4:51
